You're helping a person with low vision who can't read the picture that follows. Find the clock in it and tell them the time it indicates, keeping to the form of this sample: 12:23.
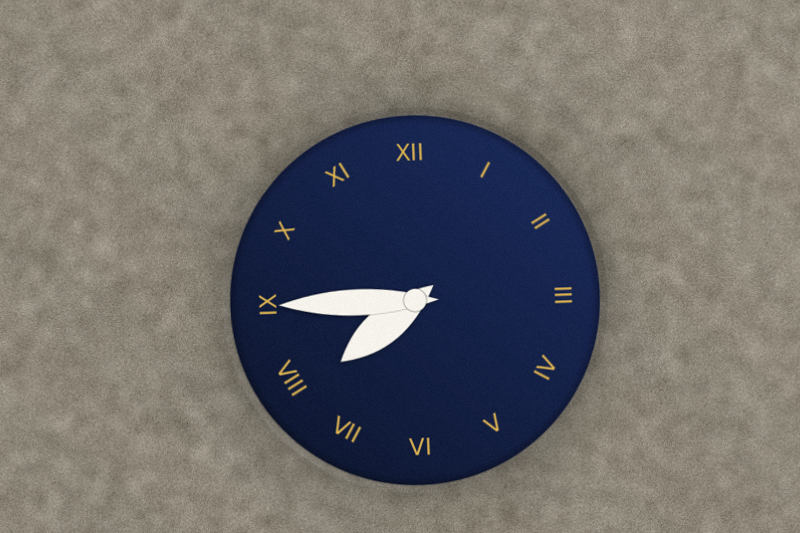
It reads 7:45
